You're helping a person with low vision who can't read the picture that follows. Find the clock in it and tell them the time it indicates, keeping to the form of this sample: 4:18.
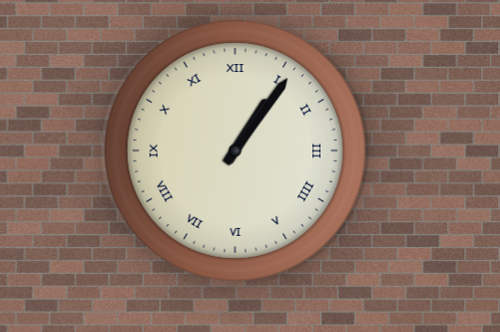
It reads 1:06
